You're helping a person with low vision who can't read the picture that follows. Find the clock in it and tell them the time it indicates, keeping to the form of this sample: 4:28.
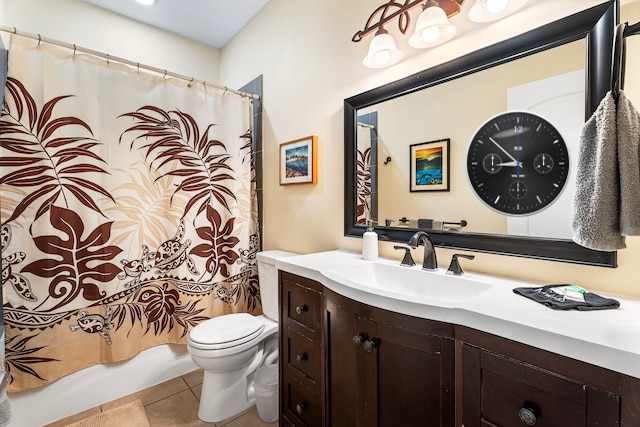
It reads 8:52
